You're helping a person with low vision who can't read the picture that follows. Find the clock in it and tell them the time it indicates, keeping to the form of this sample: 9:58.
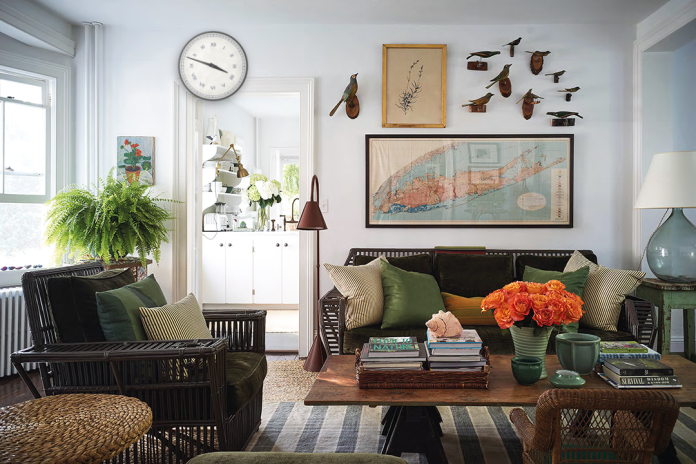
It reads 3:48
